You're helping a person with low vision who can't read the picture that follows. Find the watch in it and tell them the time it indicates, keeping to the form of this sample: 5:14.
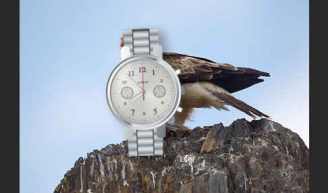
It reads 7:53
